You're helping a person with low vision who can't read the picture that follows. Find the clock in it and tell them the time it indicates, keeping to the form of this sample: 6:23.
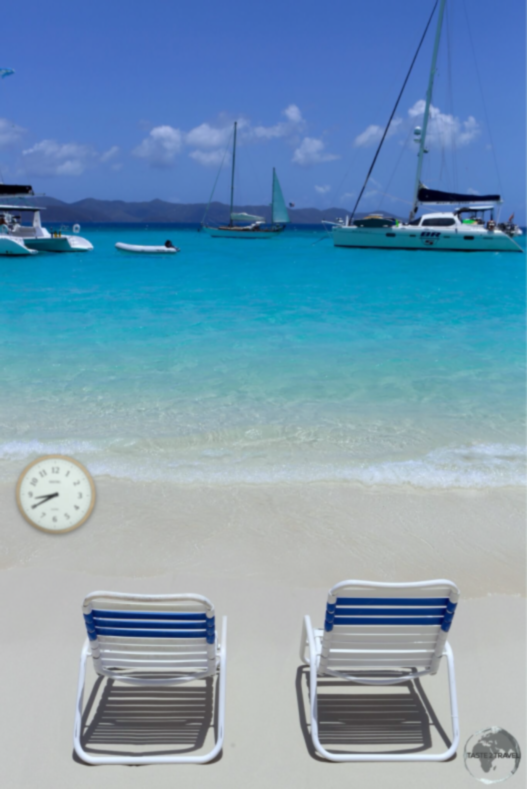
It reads 8:40
